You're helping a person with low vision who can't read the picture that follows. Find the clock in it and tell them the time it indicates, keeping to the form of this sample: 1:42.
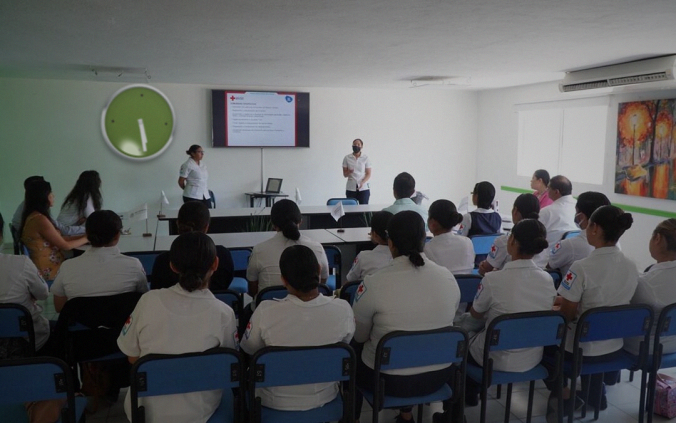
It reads 5:28
